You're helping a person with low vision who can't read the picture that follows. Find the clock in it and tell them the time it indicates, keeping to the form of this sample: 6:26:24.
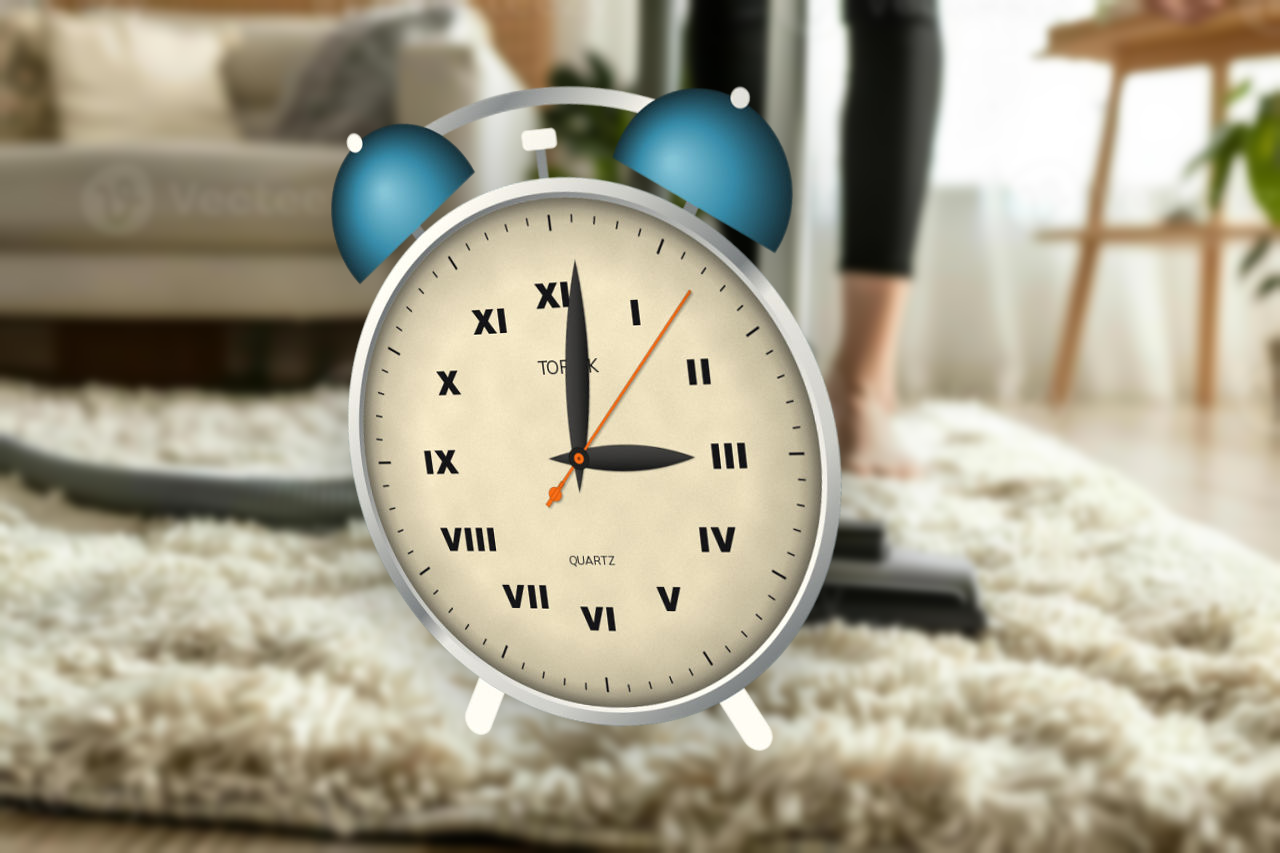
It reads 3:01:07
